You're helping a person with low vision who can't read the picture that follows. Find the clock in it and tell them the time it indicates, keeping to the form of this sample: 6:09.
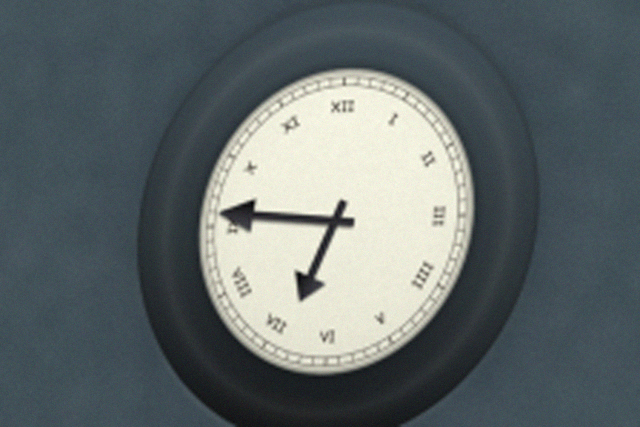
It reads 6:46
